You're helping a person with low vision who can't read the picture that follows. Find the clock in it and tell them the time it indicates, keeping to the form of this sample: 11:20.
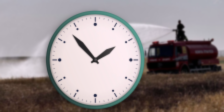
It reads 1:53
